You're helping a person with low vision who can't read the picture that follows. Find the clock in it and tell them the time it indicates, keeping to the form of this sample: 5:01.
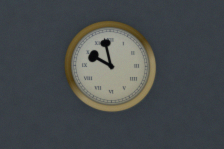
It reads 9:58
